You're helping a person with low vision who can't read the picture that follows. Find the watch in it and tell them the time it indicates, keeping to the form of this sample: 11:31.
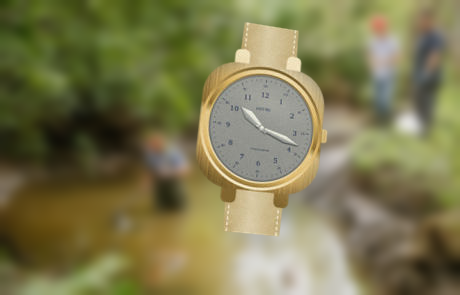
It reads 10:18
